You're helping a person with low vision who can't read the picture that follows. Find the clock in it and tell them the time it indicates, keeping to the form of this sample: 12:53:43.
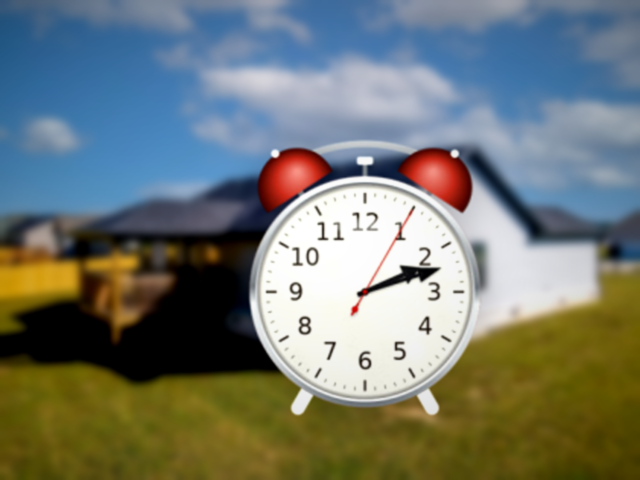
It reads 2:12:05
